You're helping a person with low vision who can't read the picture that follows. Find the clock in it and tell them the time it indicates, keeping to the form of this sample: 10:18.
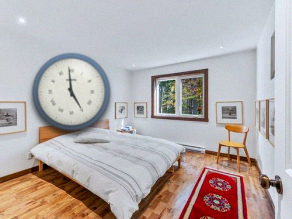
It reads 4:59
